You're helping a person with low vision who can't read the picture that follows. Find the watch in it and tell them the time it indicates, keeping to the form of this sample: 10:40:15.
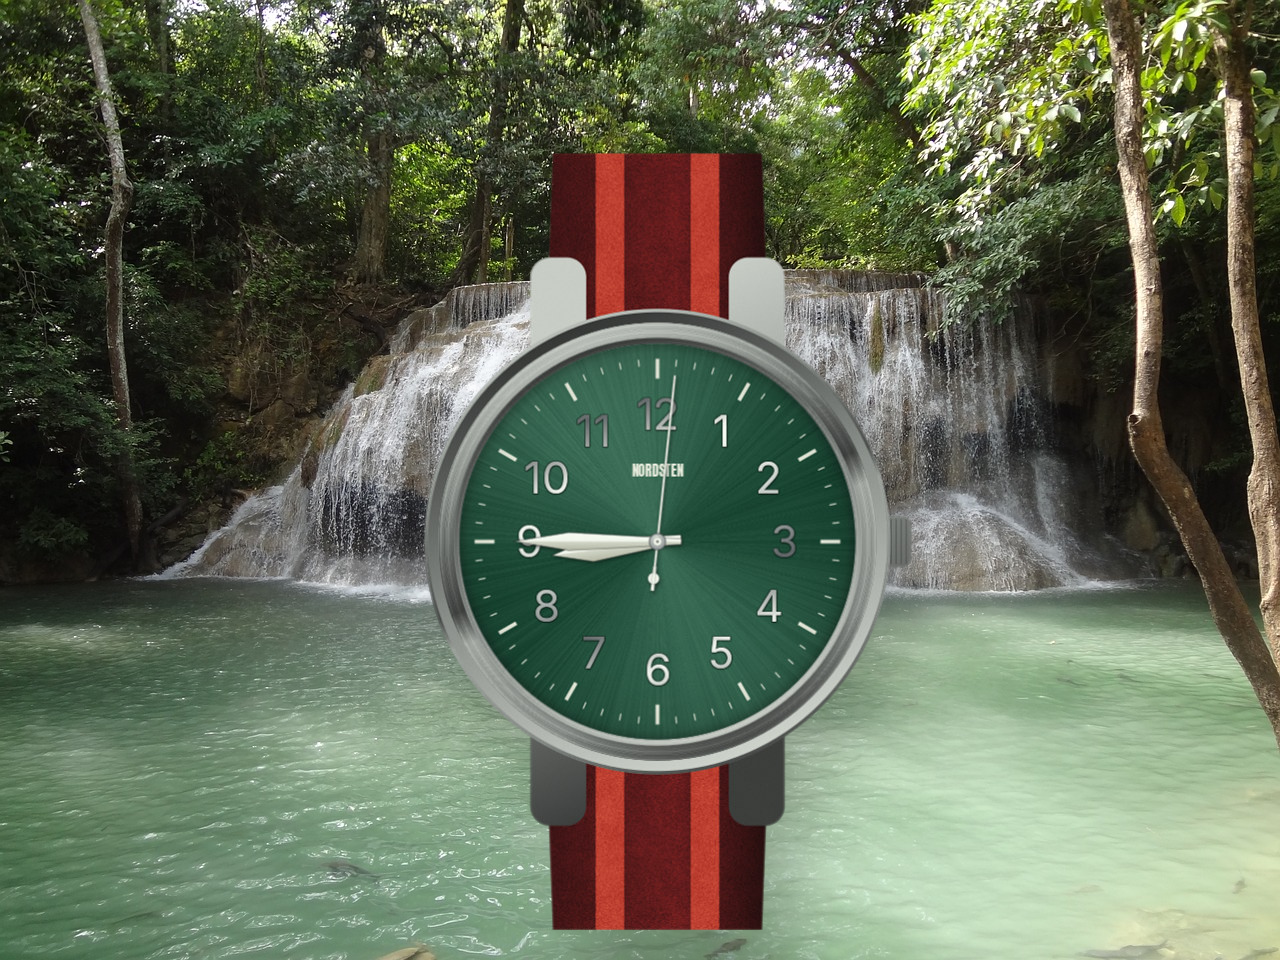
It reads 8:45:01
